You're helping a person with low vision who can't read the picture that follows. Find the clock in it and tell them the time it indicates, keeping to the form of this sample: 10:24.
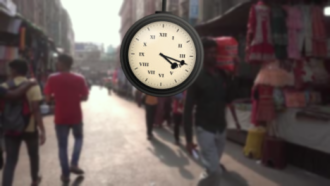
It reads 4:18
